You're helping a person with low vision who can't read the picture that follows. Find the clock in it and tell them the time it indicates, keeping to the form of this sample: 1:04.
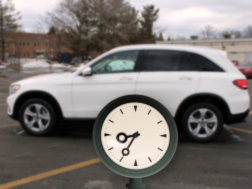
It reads 8:35
